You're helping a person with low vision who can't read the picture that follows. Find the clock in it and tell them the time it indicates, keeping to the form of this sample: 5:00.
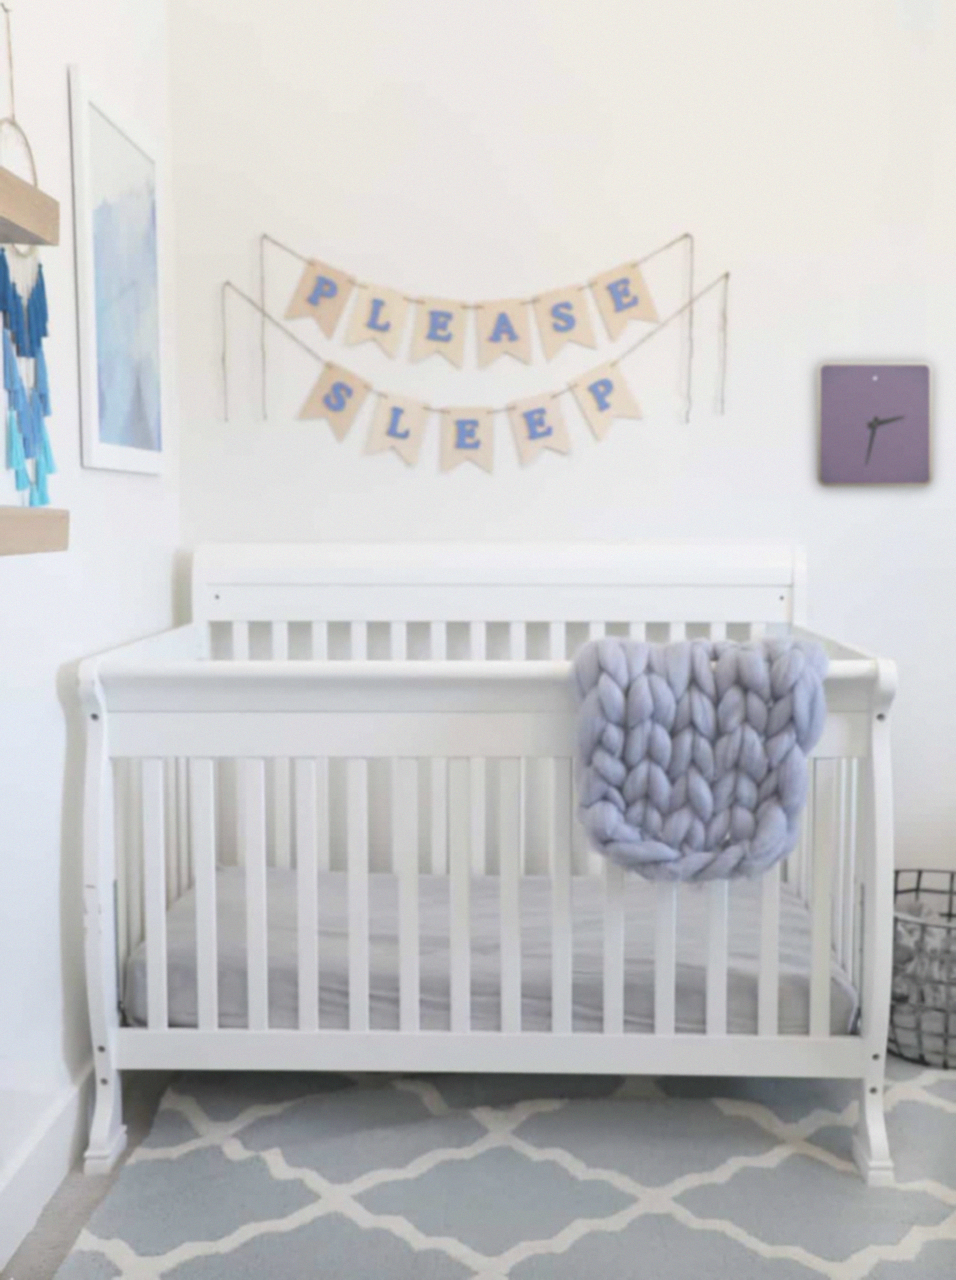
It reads 2:32
